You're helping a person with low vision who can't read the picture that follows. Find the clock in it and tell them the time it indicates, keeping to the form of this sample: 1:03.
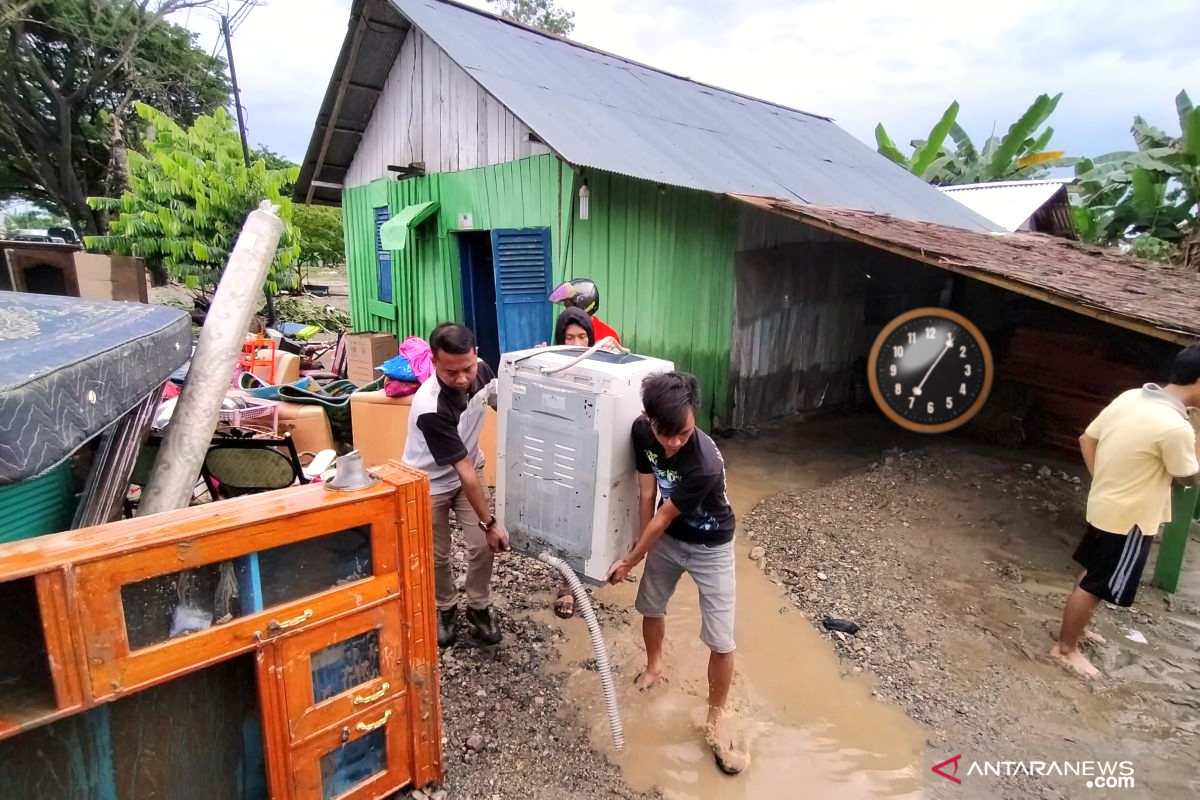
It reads 7:06
